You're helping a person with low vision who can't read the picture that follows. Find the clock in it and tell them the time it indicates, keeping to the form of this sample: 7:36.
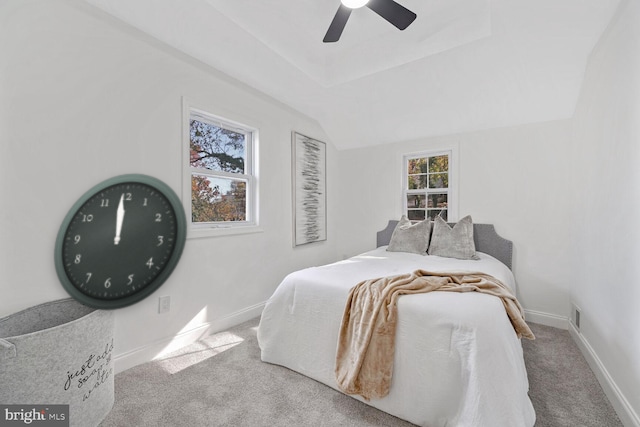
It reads 11:59
